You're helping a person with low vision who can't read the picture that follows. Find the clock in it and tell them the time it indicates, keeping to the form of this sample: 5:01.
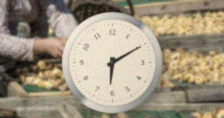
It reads 6:10
